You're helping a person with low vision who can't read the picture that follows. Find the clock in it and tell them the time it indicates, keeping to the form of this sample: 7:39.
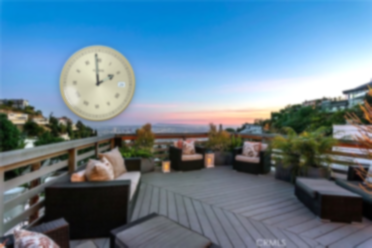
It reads 1:59
